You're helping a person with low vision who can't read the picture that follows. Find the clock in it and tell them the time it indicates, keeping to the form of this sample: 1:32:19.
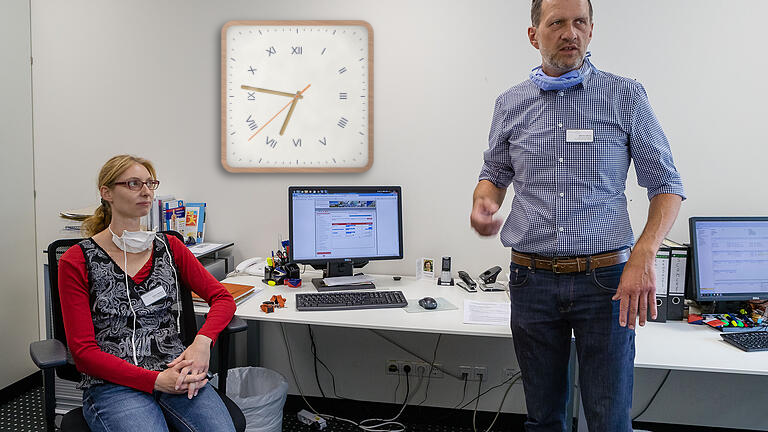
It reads 6:46:38
